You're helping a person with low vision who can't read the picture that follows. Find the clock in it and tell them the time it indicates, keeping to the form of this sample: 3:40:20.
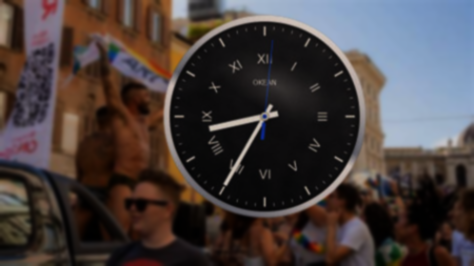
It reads 8:35:01
